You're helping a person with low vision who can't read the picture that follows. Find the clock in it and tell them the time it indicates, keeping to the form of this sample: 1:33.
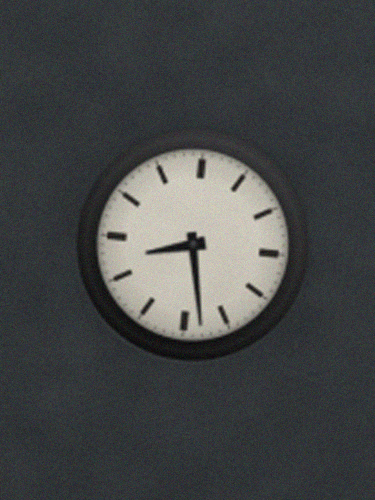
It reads 8:28
